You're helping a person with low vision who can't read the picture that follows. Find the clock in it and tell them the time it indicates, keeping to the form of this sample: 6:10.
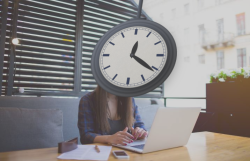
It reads 12:21
